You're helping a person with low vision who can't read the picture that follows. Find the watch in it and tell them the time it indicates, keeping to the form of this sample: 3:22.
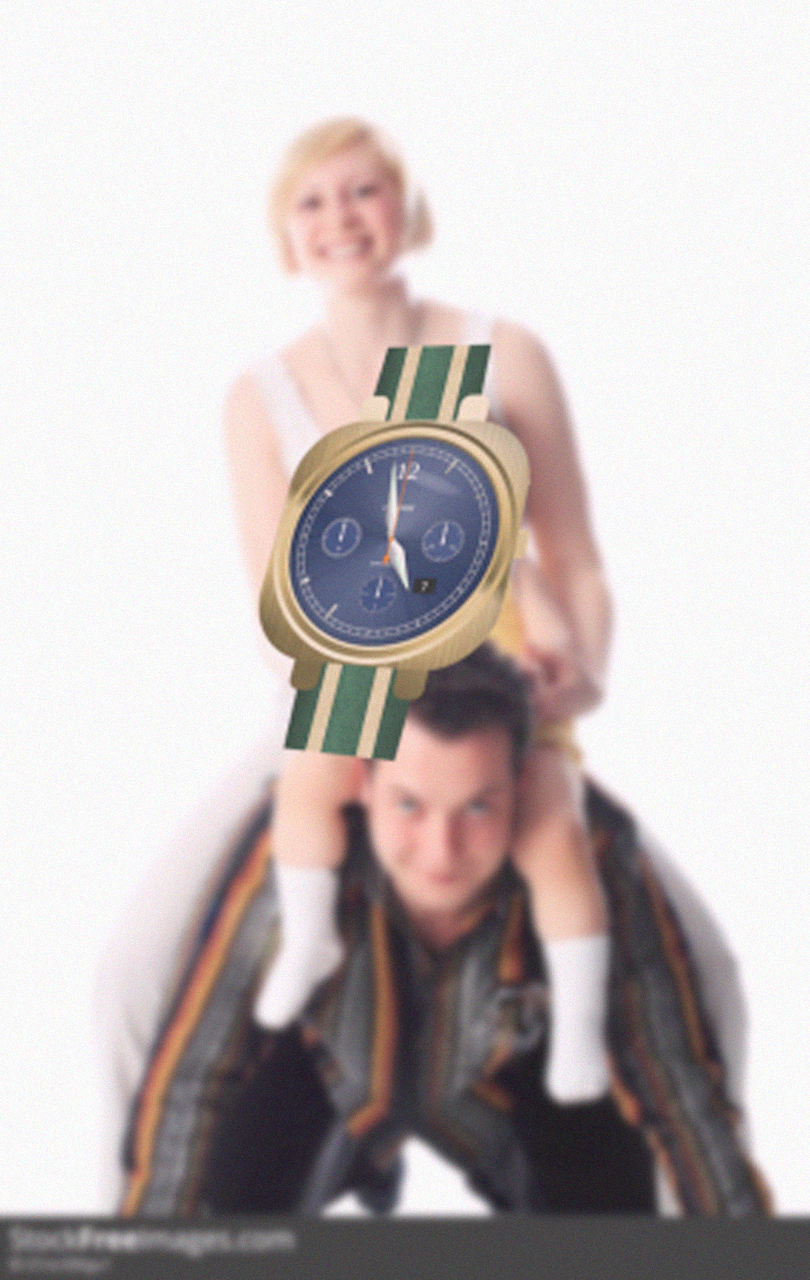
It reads 4:58
